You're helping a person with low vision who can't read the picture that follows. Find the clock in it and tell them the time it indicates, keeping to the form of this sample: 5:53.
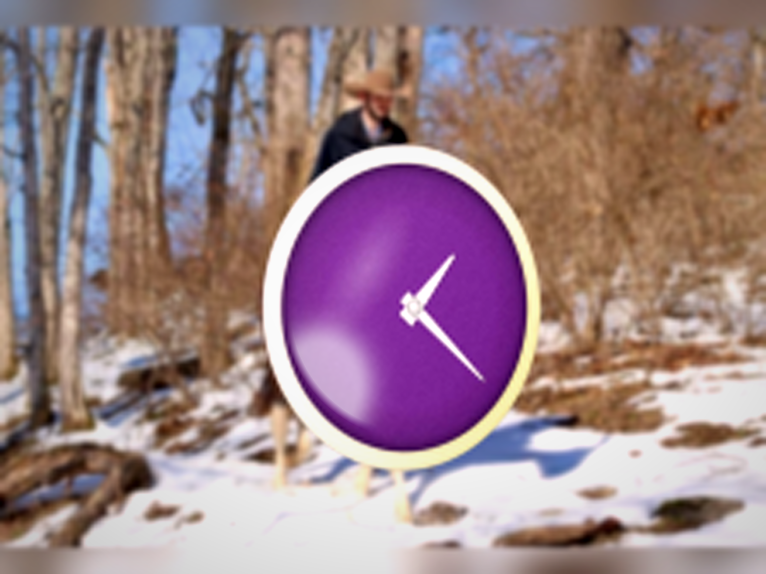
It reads 1:22
